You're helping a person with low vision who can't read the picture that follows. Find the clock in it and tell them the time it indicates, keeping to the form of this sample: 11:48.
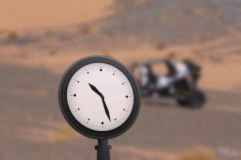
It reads 10:27
